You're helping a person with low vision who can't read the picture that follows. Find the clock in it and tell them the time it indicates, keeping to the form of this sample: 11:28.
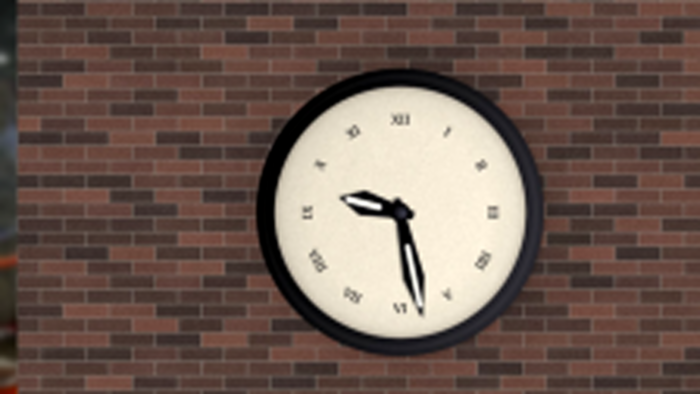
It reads 9:28
